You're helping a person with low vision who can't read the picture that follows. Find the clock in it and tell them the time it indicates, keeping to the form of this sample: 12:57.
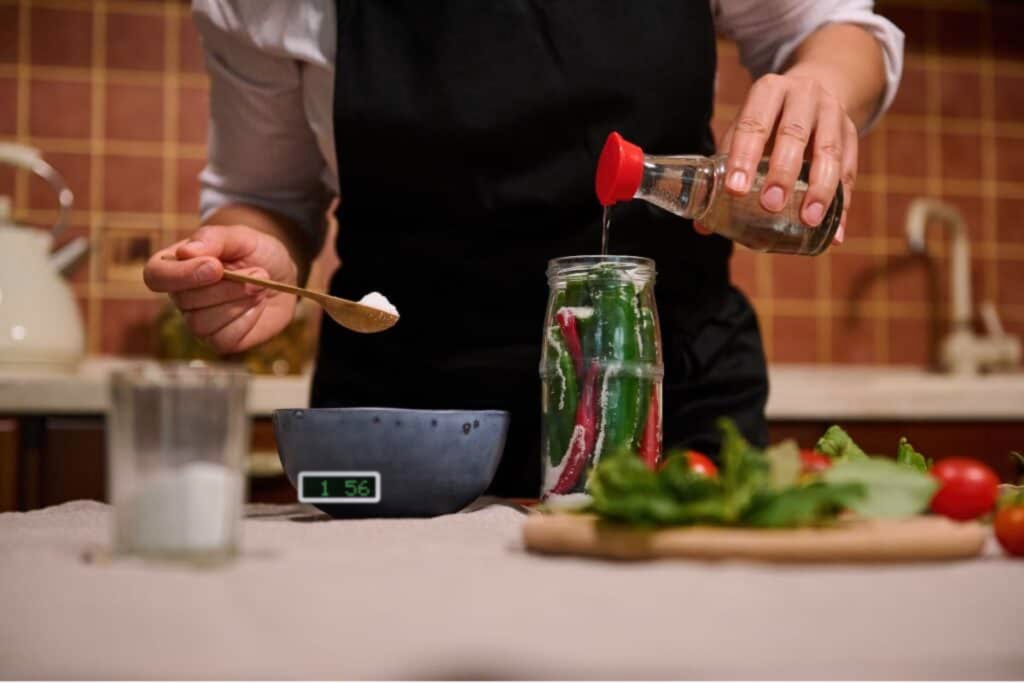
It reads 1:56
